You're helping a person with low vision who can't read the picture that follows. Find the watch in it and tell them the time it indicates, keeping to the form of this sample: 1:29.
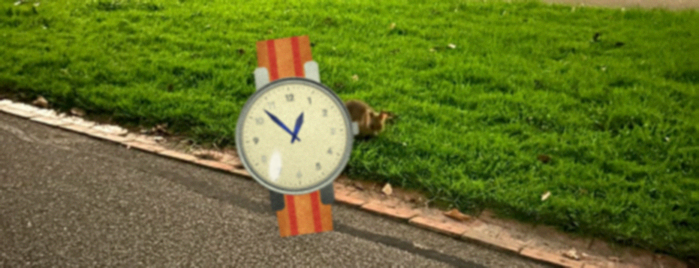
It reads 12:53
